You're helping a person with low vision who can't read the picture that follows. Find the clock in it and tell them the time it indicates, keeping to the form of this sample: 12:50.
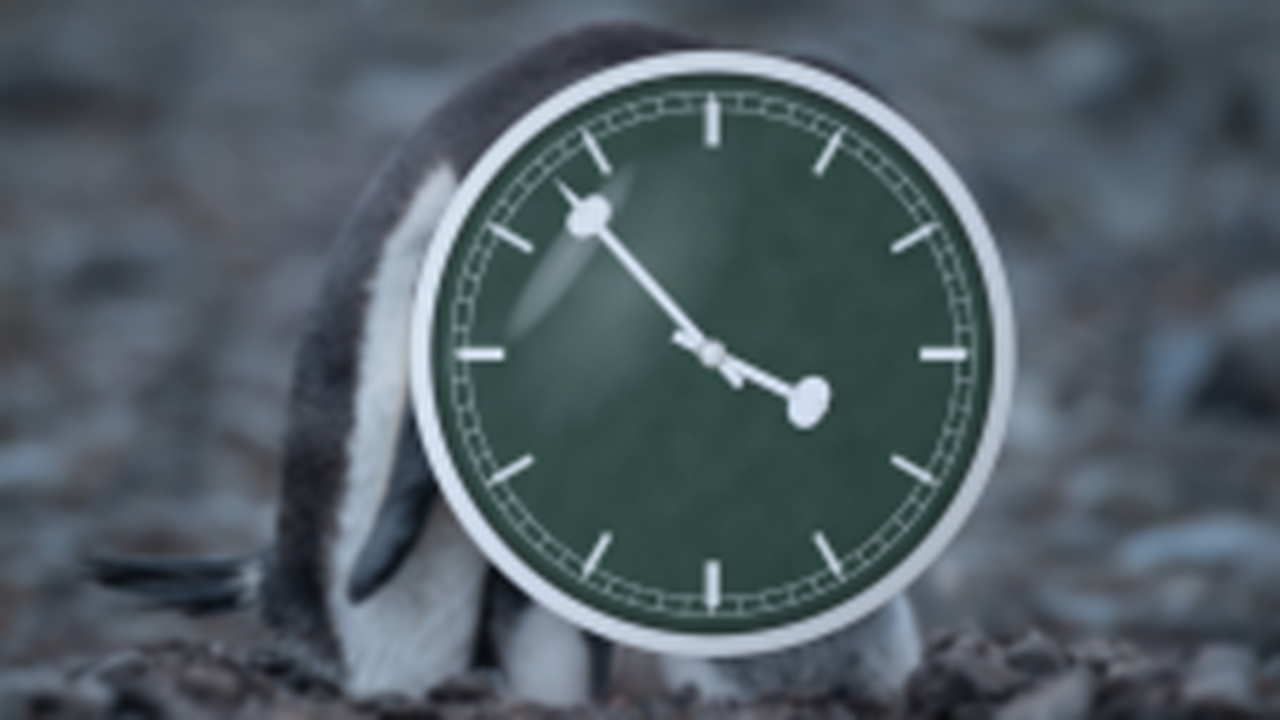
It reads 3:53
